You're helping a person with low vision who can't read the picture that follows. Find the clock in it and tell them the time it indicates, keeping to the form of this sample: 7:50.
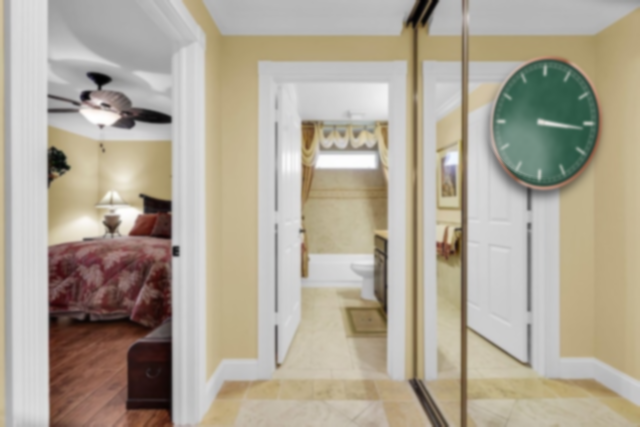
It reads 3:16
